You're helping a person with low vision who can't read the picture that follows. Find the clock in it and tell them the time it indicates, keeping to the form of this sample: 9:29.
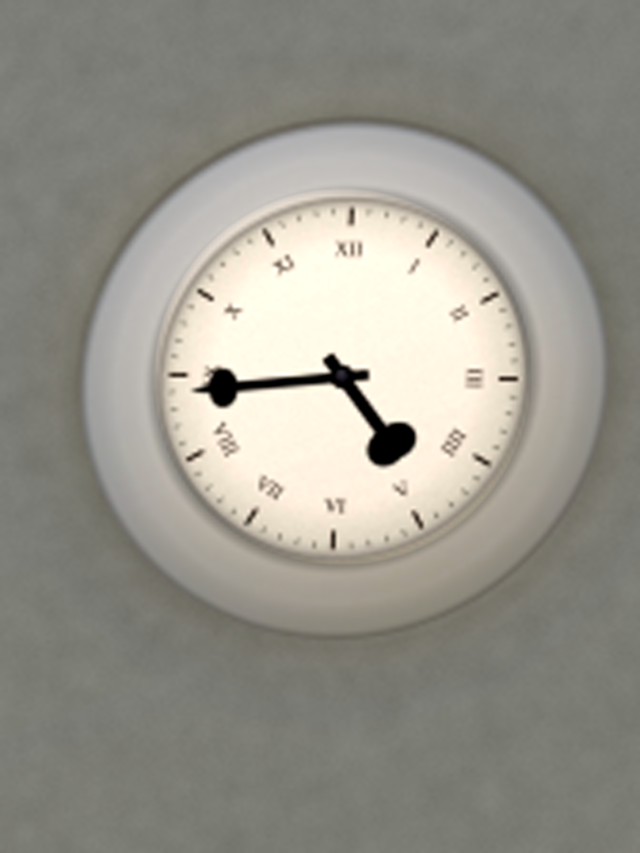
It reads 4:44
